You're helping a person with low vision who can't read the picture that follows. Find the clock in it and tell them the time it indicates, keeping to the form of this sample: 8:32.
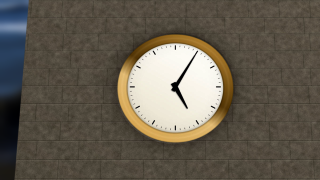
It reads 5:05
